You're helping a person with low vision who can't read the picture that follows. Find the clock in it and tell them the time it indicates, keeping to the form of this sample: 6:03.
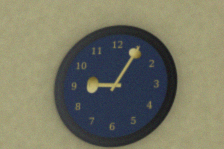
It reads 9:05
